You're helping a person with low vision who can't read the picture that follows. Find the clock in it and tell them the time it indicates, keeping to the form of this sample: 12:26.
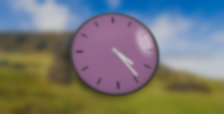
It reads 4:24
